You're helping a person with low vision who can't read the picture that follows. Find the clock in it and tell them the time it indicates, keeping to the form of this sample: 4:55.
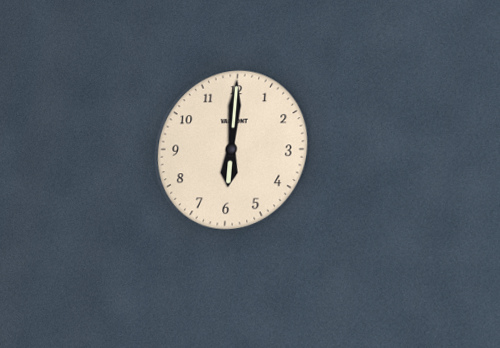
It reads 6:00
